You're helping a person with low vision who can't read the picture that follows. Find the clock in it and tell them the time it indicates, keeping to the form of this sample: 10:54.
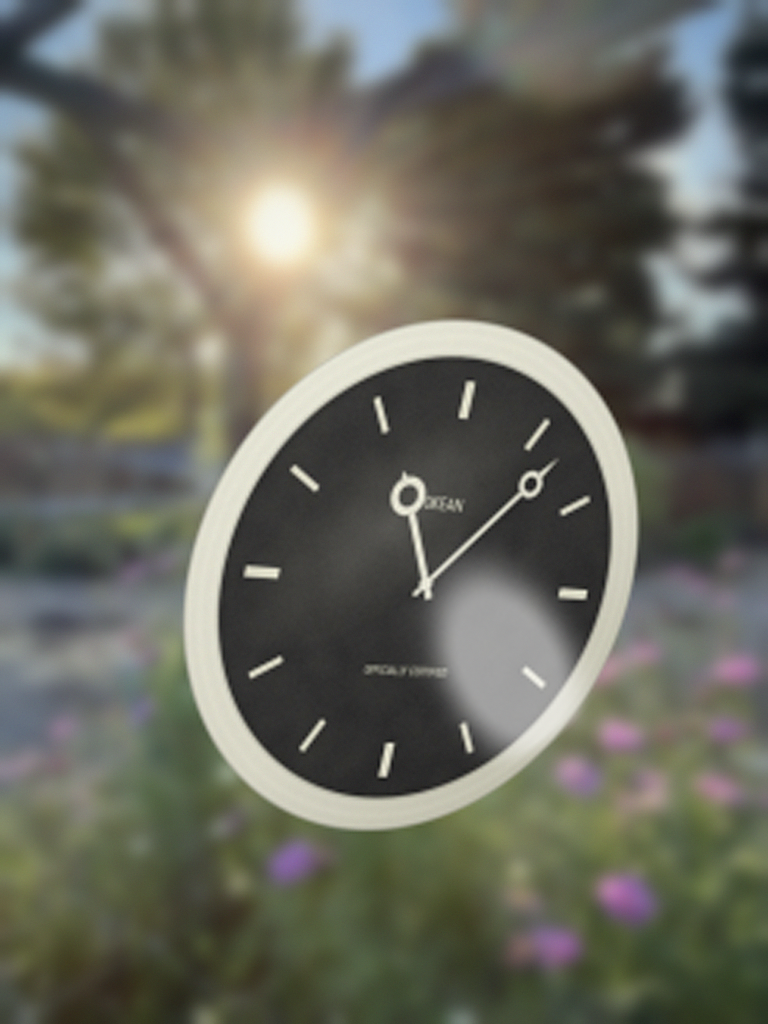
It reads 11:07
